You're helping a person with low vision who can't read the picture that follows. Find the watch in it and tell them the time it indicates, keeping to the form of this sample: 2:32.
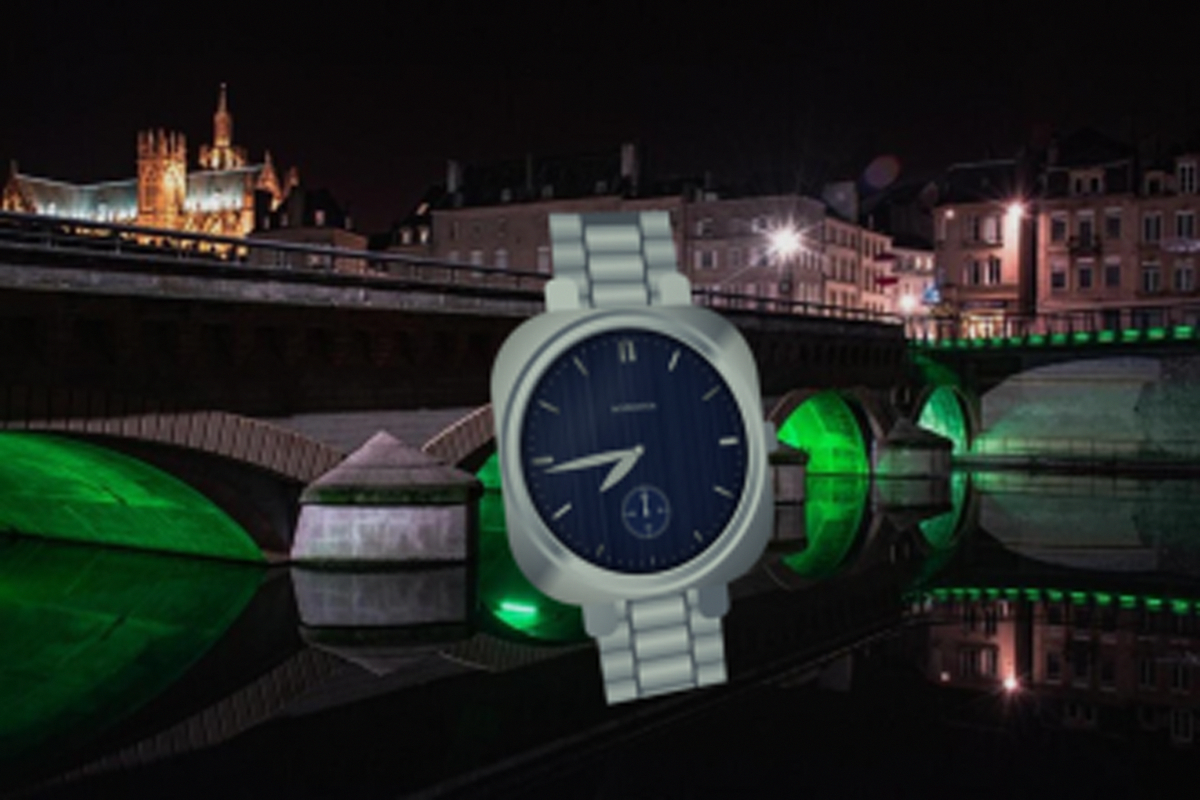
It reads 7:44
